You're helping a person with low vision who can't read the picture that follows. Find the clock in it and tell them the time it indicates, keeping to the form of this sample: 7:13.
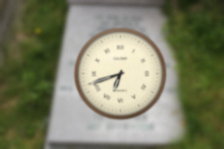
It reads 6:42
